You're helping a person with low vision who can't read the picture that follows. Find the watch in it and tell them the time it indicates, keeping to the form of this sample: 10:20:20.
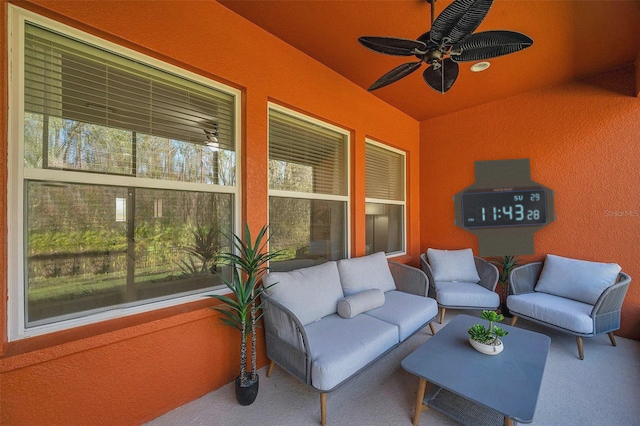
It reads 11:43:28
